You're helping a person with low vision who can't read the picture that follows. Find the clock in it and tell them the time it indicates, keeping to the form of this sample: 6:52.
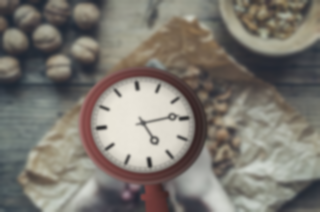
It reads 5:14
